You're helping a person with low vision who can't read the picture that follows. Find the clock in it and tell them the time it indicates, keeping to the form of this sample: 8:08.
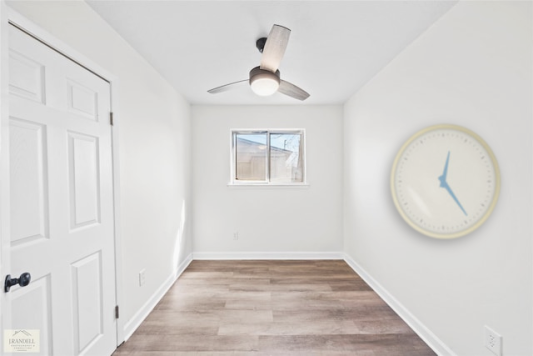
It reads 12:24
